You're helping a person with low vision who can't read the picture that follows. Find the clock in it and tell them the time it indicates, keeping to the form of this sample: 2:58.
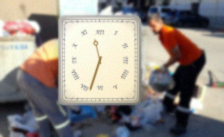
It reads 11:33
